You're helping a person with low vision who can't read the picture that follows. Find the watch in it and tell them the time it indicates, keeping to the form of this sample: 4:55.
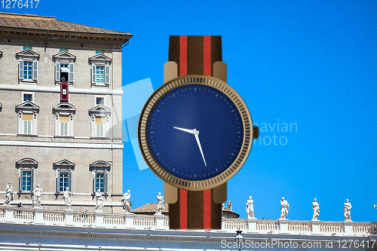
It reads 9:27
